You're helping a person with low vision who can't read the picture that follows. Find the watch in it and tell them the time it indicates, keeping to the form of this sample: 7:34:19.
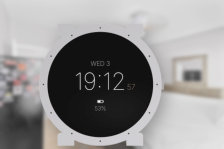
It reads 19:12:57
